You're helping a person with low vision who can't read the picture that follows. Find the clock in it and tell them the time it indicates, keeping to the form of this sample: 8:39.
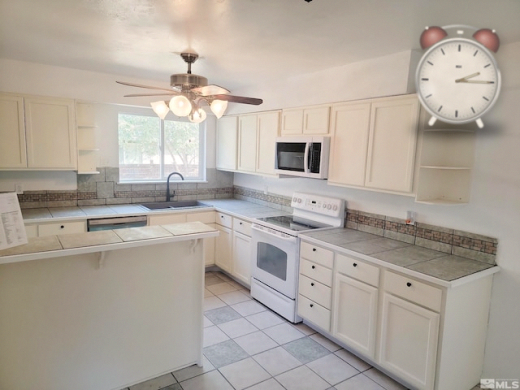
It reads 2:15
